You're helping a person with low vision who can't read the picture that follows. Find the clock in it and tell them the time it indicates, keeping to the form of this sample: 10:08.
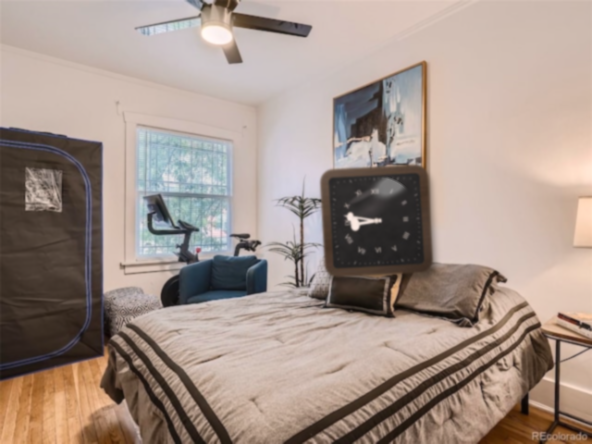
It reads 8:47
